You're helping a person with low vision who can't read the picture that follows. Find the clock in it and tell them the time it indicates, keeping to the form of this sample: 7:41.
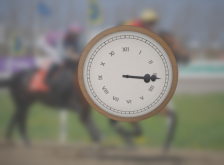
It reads 3:16
